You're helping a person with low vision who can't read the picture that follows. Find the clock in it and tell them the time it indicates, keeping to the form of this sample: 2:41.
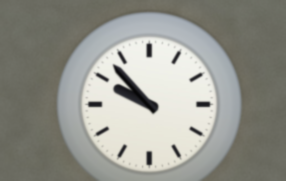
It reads 9:53
